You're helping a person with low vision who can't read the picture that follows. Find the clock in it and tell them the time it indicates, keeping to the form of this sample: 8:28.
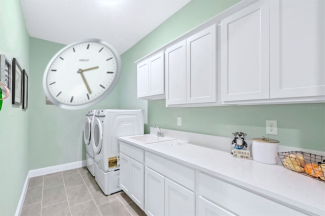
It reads 2:24
